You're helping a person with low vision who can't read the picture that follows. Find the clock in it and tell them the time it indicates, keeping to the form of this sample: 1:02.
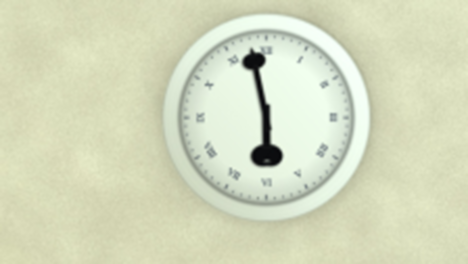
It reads 5:58
